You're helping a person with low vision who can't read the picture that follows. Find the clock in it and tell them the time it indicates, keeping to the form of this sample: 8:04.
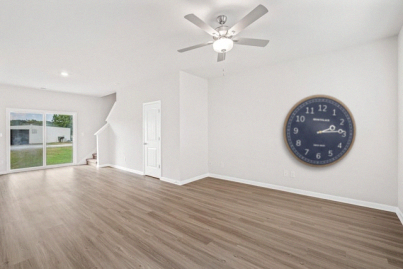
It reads 2:14
